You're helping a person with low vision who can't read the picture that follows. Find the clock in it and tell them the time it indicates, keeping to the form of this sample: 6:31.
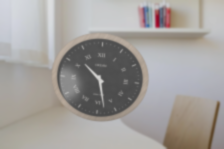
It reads 10:28
